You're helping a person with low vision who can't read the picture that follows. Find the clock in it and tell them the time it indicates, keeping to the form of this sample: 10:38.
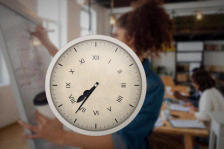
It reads 7:36
